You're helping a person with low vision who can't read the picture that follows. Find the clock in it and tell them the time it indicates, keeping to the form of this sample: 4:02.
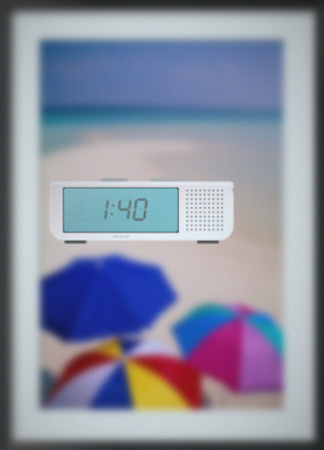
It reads 1:40
